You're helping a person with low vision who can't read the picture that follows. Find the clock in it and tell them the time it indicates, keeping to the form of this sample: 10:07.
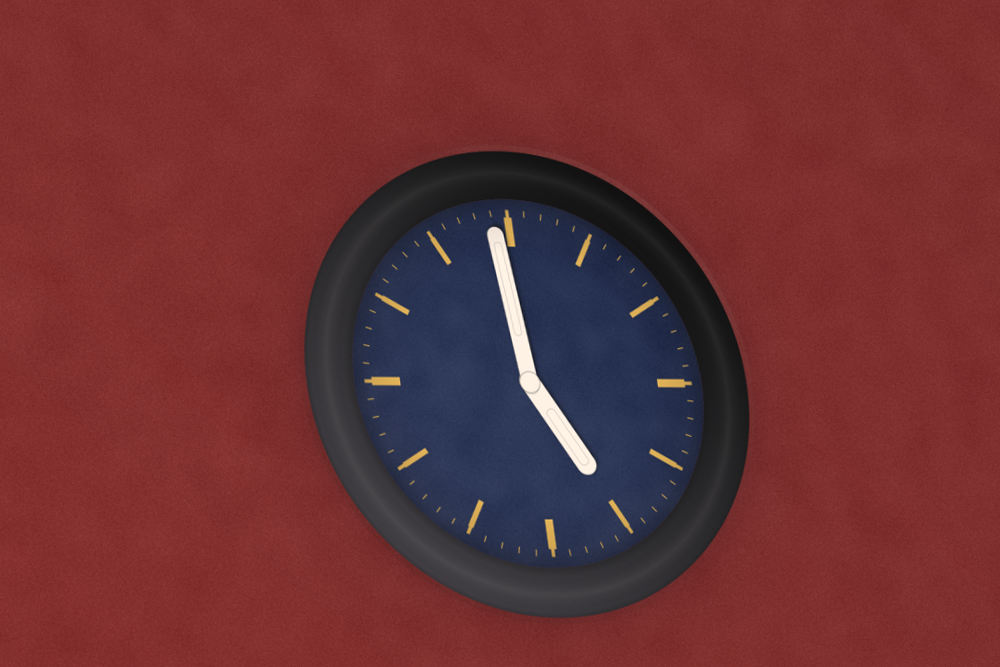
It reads 4:59
